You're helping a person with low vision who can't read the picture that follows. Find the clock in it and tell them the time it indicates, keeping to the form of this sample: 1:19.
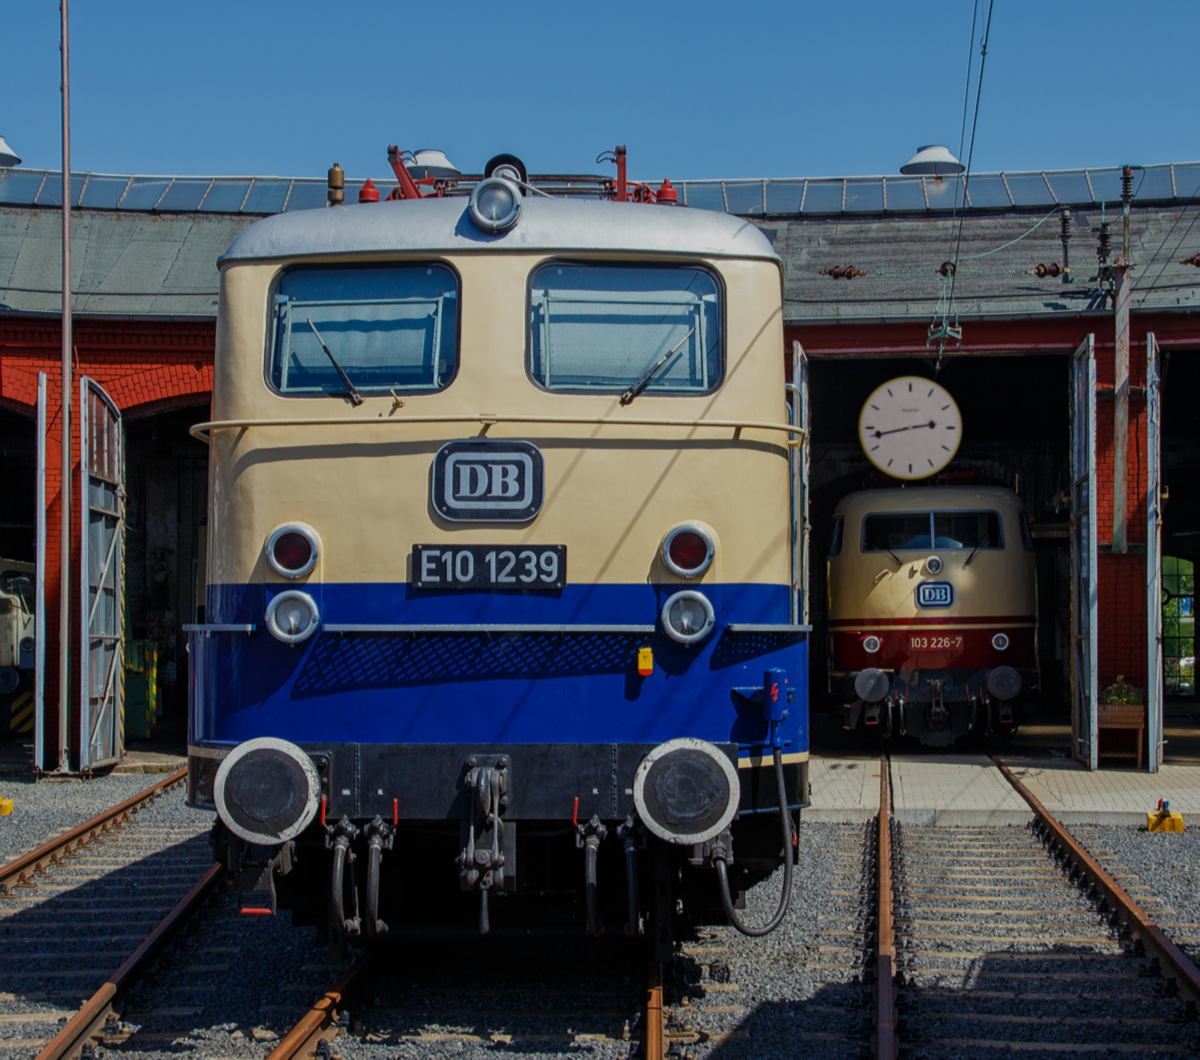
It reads 2:43
